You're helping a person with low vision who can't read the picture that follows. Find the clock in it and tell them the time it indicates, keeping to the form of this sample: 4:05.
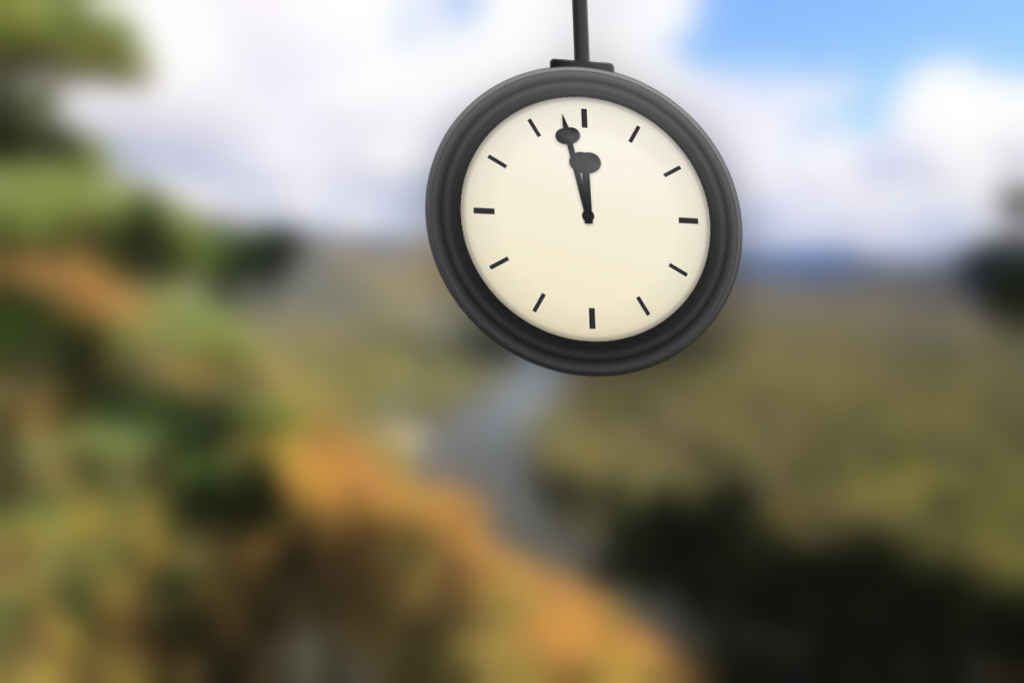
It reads 11:58
